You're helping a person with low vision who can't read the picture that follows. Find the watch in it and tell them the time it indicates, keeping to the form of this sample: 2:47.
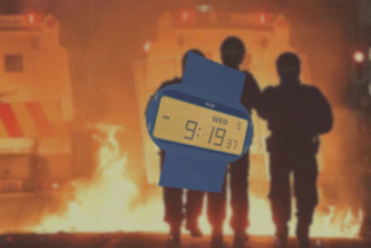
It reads 9:19
